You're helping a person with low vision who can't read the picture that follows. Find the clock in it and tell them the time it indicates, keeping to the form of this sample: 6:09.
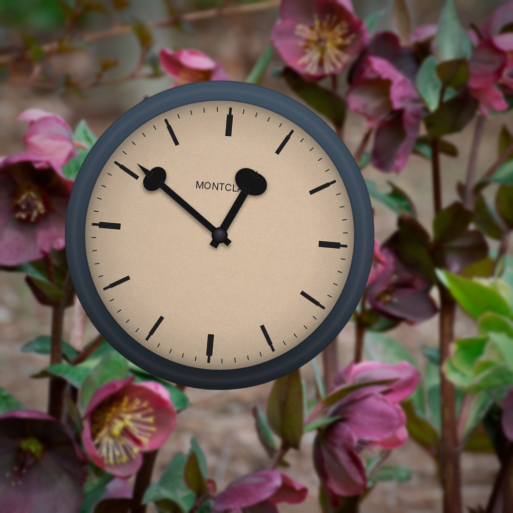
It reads 12:51
